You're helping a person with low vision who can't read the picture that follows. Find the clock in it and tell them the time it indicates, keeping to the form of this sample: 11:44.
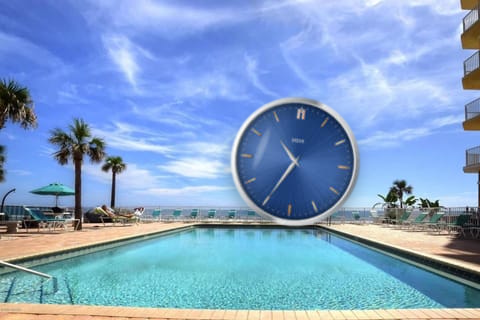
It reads 10:35
